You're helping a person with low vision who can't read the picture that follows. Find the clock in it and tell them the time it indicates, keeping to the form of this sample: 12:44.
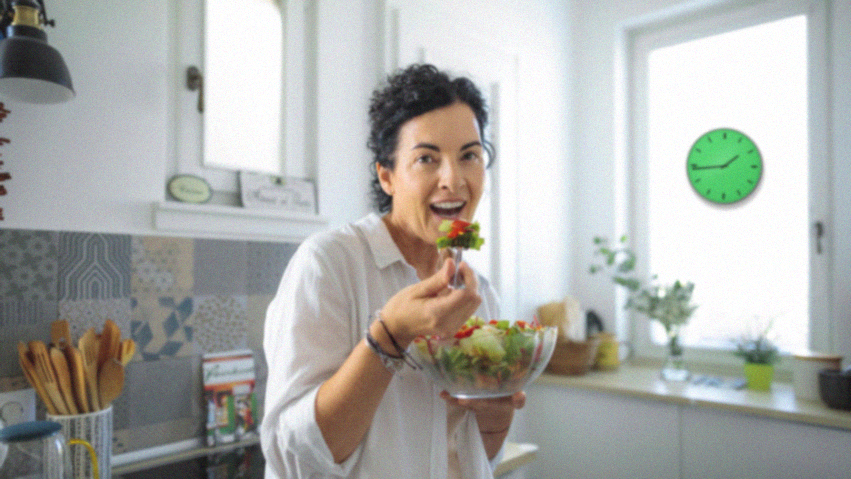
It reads 1:44
